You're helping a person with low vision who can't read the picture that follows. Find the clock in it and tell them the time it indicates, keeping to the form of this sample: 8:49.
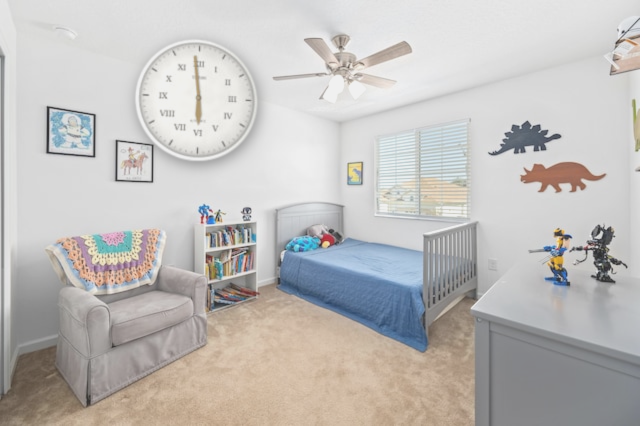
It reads 5:59
